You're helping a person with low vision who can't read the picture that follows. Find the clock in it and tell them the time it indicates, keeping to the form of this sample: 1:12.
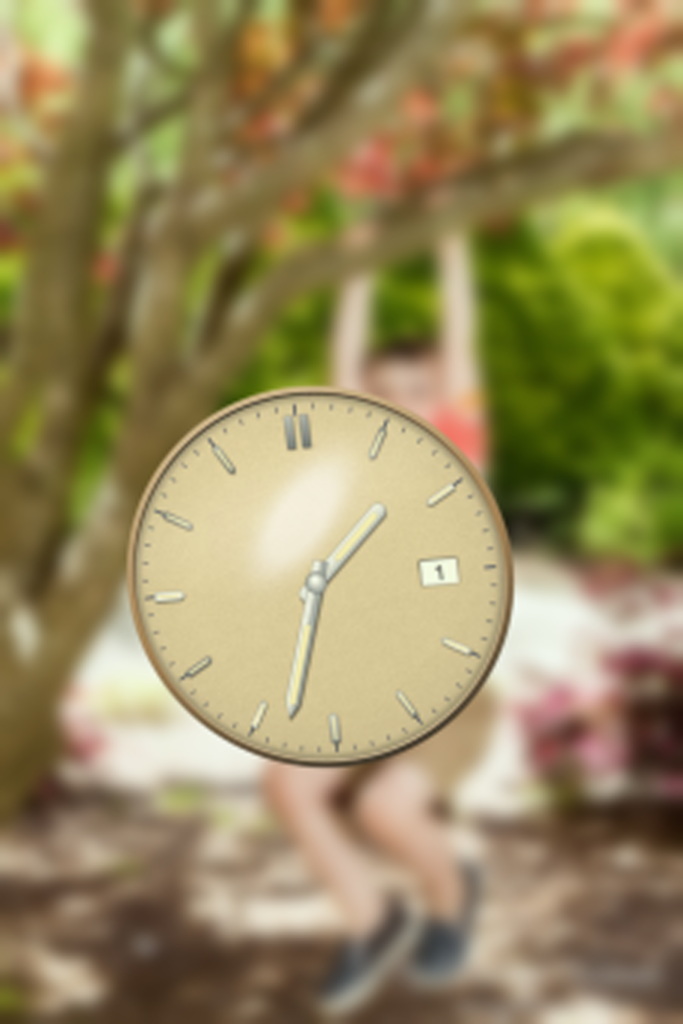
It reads 1:33
